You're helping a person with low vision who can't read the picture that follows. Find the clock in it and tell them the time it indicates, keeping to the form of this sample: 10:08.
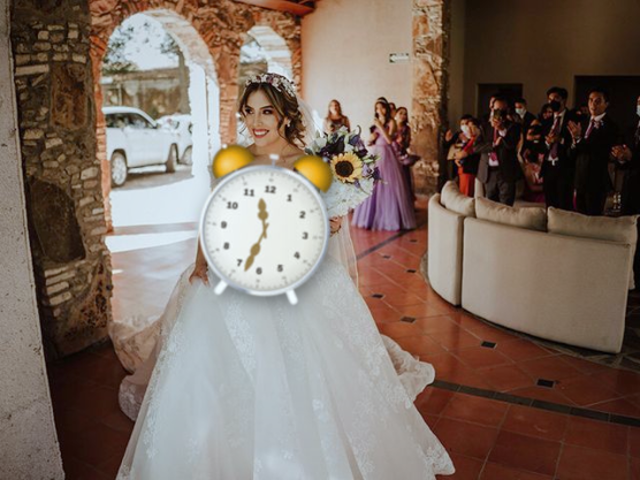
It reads 11:33
